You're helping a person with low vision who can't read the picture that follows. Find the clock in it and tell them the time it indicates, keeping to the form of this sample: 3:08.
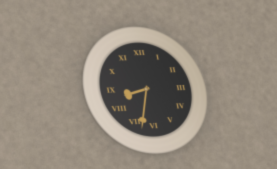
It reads 8:33
